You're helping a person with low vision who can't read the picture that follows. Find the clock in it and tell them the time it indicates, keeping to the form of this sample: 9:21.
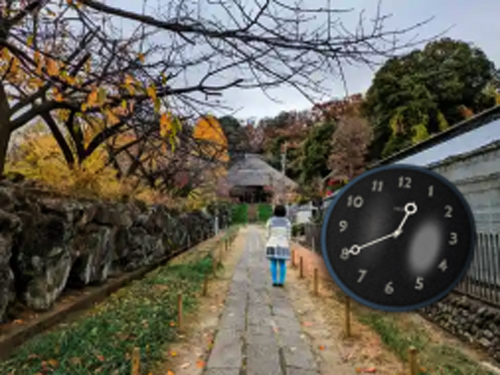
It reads 12:40
